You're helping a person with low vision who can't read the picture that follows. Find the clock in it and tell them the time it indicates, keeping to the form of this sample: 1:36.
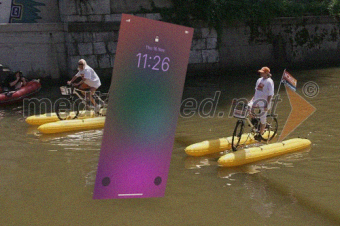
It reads 11:26
